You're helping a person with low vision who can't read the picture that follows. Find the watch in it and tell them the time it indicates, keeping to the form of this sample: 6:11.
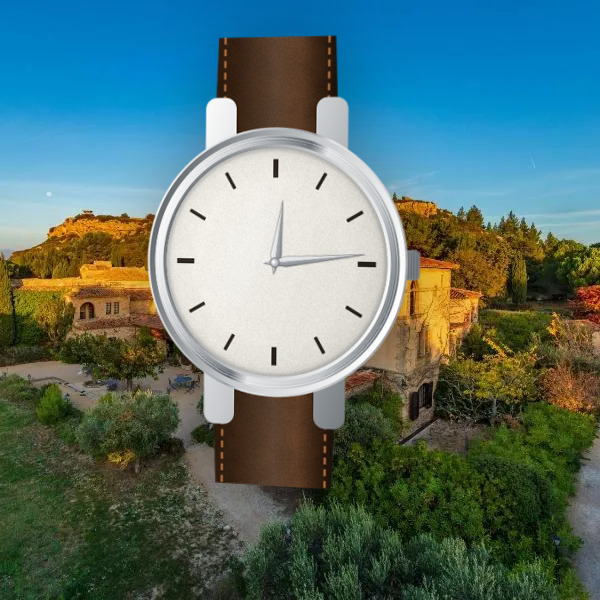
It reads 12:14
